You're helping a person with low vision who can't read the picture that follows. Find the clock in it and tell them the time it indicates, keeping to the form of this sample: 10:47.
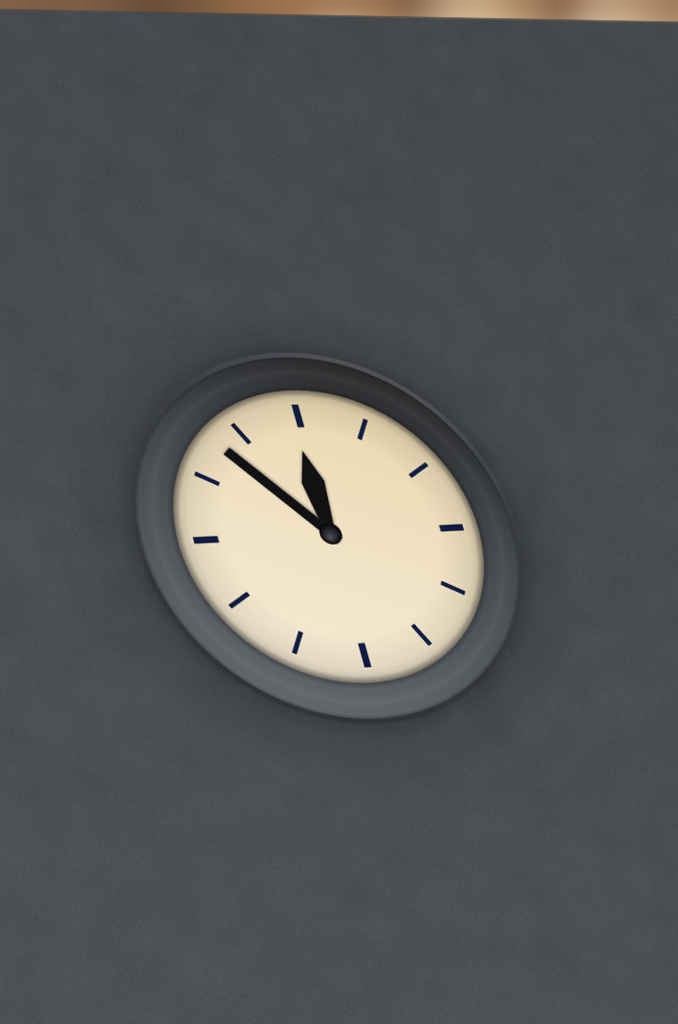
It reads 11:53
